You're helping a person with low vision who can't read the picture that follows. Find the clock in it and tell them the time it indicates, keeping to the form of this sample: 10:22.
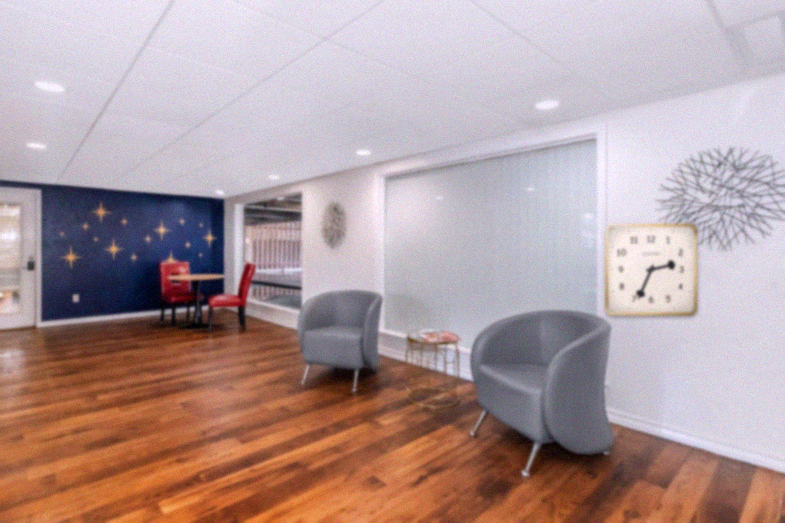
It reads 2:34
